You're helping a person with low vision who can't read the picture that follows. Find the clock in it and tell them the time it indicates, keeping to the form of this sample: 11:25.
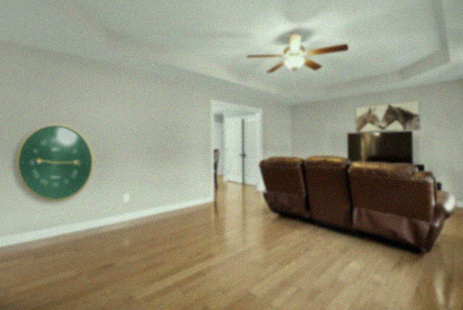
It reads 9:15
